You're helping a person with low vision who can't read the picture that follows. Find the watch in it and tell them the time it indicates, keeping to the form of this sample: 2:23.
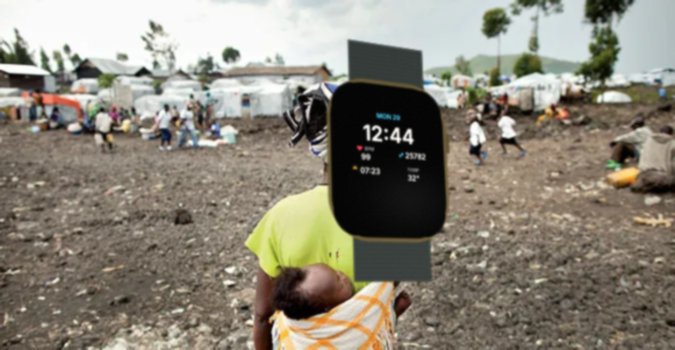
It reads 12:44
